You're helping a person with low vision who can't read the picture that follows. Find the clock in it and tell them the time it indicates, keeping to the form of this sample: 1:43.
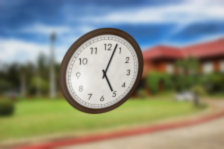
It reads 5:03
